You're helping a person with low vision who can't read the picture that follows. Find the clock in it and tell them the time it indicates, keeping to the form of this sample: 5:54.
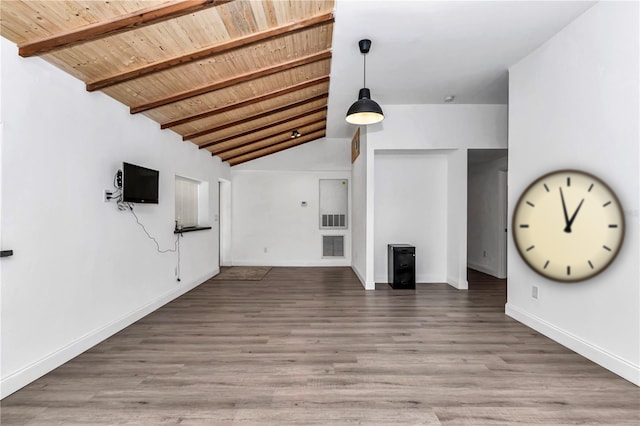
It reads 12:58
